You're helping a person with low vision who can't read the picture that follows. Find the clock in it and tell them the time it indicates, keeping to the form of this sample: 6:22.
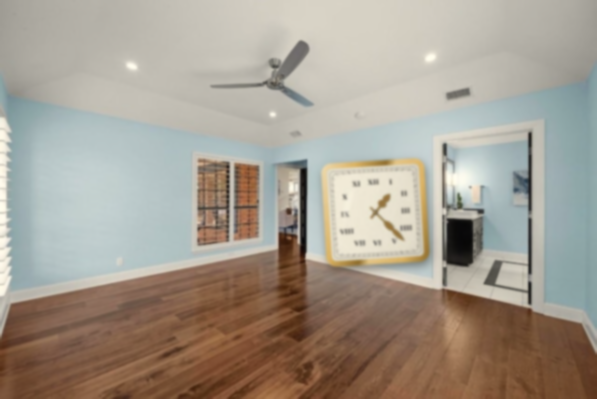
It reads 1:23
